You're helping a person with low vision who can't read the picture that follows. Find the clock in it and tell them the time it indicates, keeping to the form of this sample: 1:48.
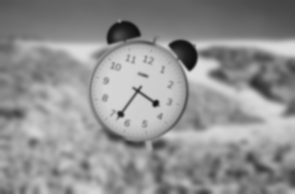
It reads 3:33
